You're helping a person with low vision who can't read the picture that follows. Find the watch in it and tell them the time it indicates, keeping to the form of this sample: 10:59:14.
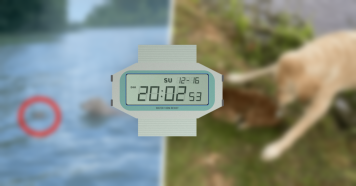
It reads 20:02:53
